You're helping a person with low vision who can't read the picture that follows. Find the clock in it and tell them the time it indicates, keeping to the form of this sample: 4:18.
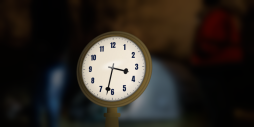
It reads 3:32
